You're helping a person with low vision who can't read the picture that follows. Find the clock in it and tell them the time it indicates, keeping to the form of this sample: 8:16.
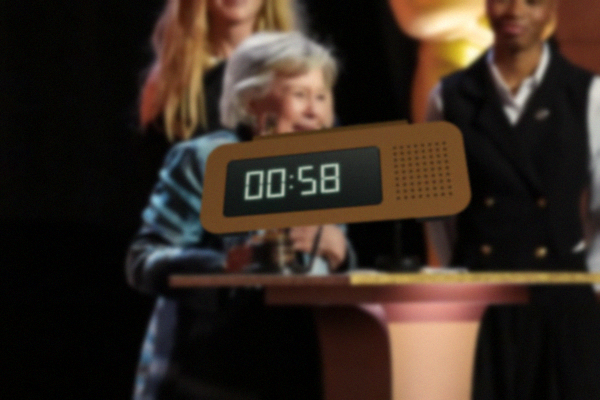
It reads 0:58
